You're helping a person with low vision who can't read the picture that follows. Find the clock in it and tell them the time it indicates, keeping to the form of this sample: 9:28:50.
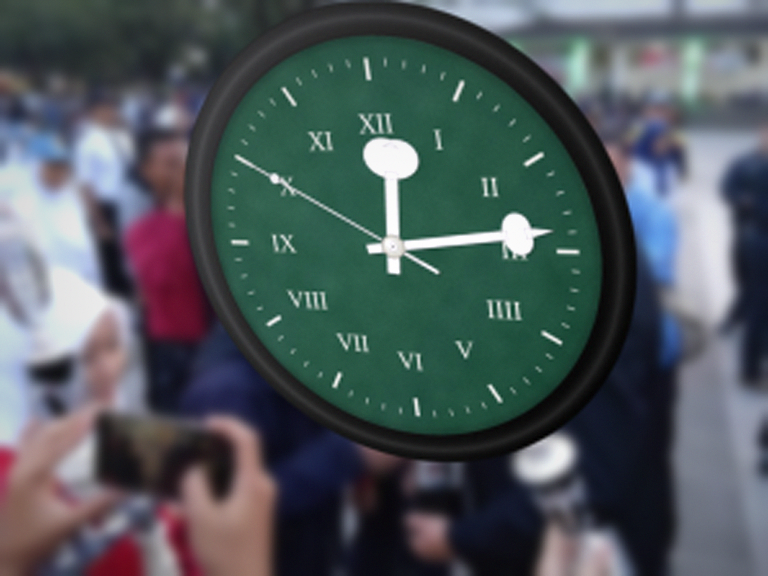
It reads 12:13:50
